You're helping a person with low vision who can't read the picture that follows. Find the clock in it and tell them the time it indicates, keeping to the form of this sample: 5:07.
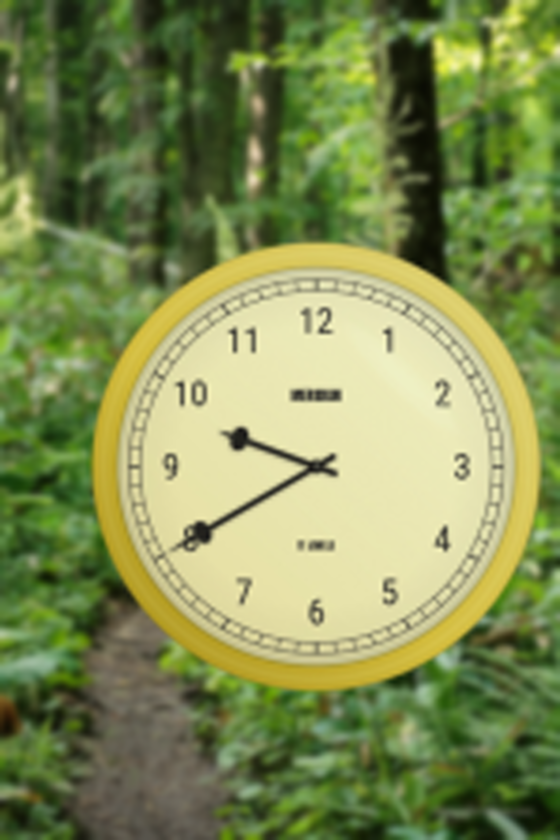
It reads 9:40
